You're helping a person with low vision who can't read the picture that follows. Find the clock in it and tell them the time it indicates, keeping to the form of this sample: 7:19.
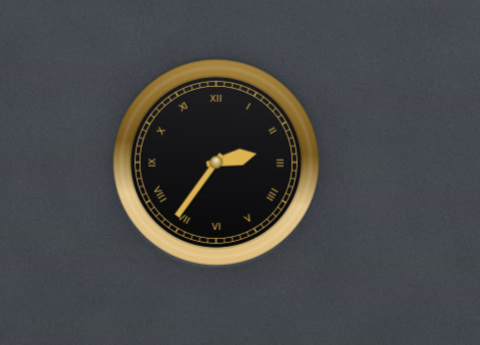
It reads 2:36
